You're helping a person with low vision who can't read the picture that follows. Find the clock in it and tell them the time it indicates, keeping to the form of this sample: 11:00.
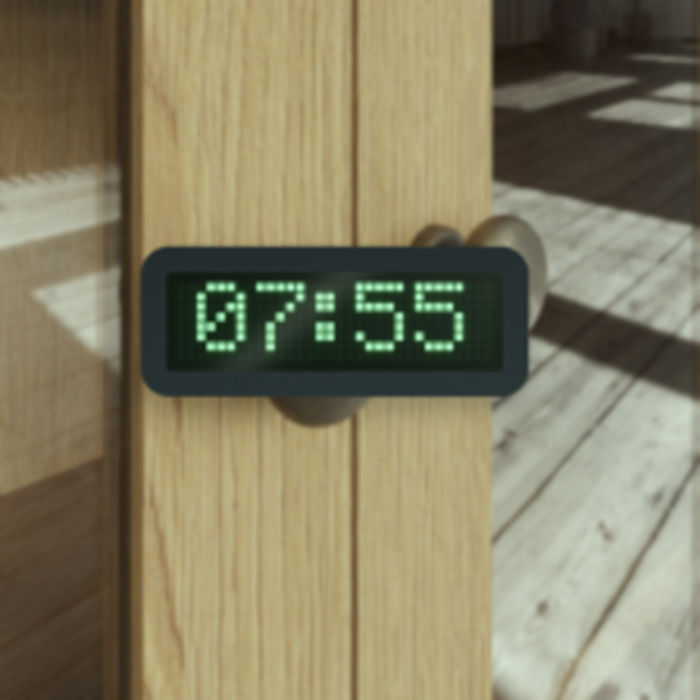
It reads 7:55
